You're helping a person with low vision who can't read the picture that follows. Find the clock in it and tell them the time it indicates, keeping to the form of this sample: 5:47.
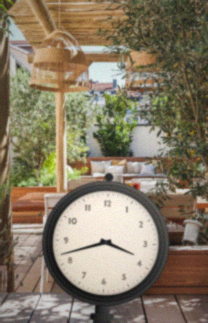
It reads 3:42
